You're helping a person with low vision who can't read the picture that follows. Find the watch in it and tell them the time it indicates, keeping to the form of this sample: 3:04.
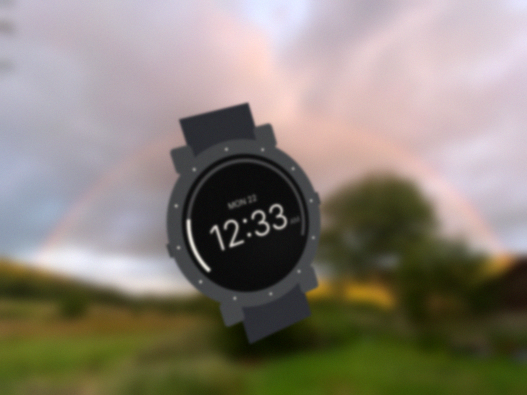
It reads 12:33
